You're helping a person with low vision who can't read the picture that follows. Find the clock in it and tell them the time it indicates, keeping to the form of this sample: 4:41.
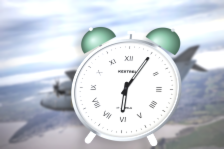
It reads 6:05
